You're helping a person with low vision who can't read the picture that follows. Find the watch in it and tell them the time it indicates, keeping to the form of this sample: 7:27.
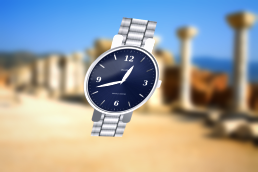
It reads 12:42
